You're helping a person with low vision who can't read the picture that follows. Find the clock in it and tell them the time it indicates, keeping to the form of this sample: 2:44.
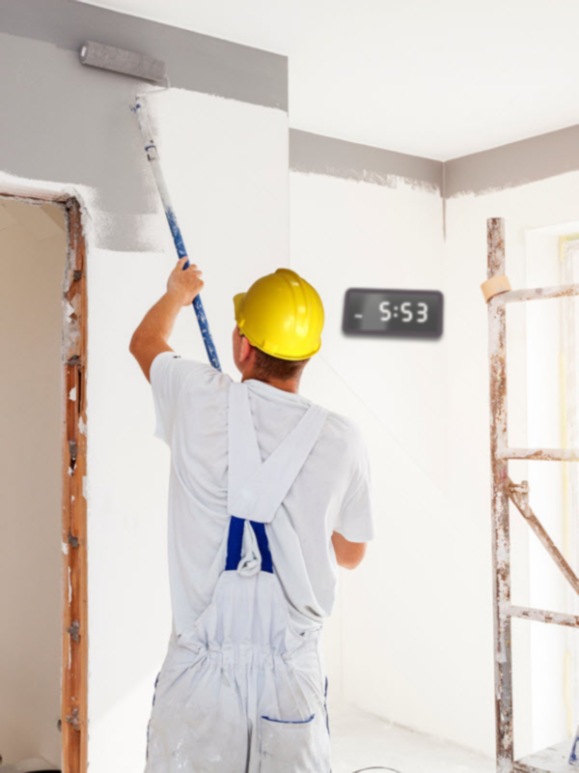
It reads 5:53
